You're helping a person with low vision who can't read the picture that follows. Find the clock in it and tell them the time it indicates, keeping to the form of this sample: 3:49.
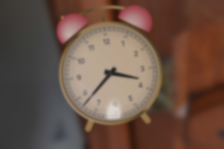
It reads 3:38
